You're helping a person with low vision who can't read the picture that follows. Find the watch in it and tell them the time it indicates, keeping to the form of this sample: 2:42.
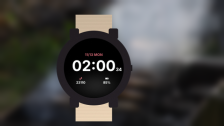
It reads 2:00
